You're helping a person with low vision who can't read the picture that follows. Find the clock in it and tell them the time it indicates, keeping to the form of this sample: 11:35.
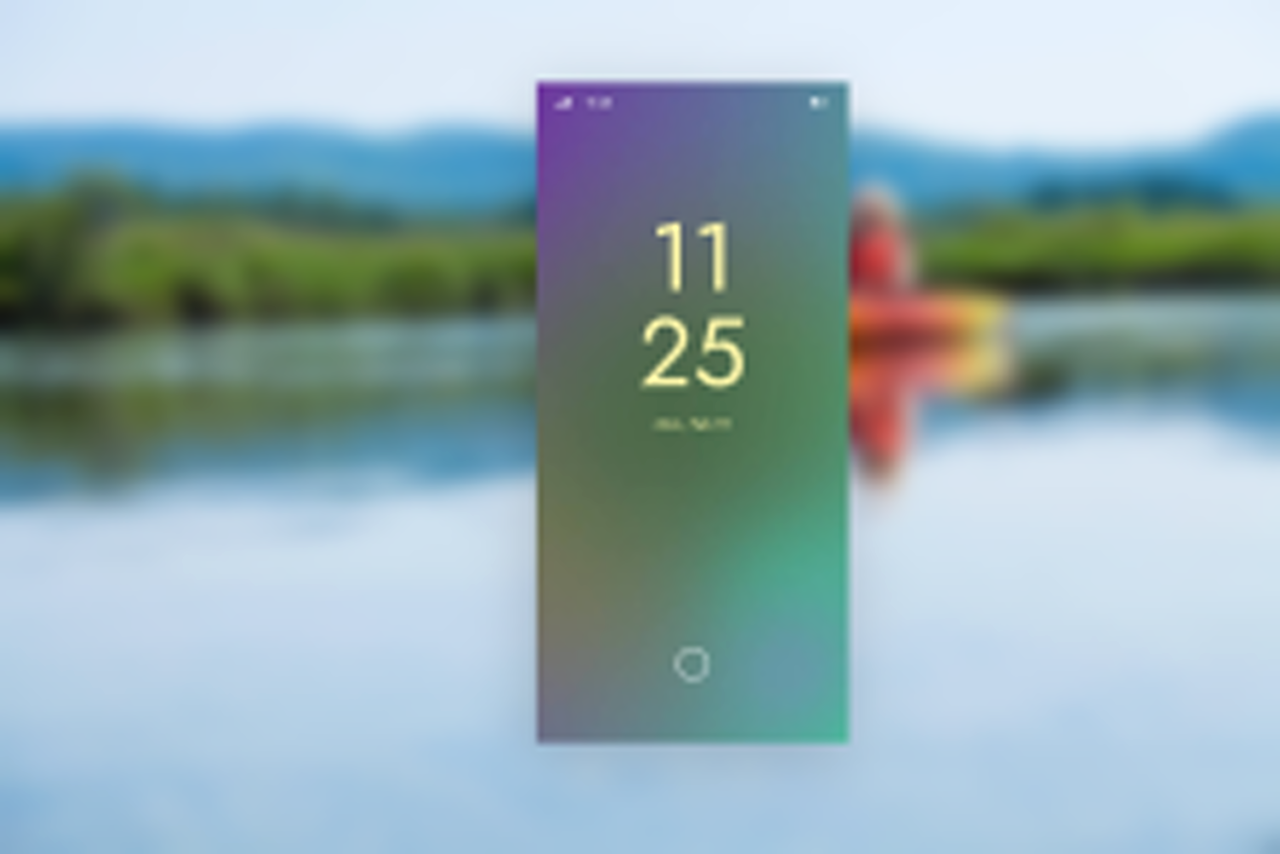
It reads 11:25
